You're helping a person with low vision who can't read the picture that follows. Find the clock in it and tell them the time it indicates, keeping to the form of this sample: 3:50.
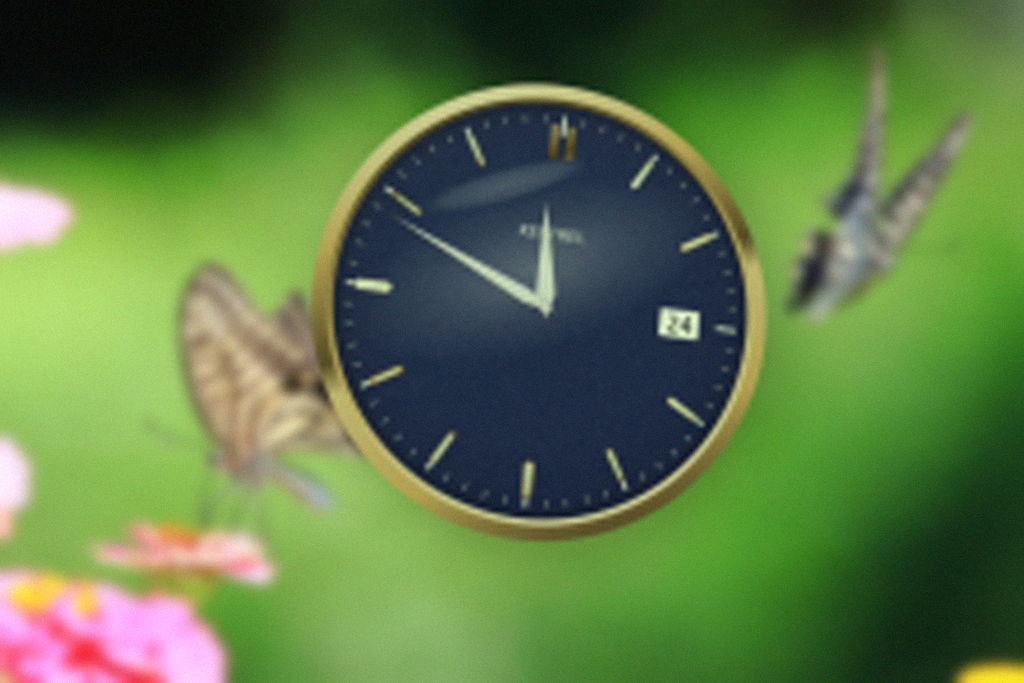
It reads 11:49
